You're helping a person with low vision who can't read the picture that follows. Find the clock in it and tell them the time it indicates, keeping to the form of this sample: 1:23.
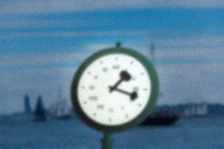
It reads 1:18
